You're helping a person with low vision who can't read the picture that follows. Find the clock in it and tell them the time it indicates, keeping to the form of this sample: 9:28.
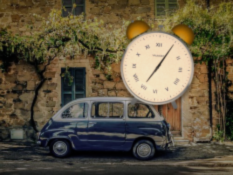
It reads 7:05
